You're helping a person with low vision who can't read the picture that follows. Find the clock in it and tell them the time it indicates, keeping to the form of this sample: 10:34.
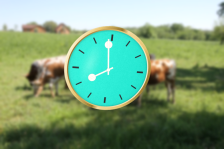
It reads 7:59
